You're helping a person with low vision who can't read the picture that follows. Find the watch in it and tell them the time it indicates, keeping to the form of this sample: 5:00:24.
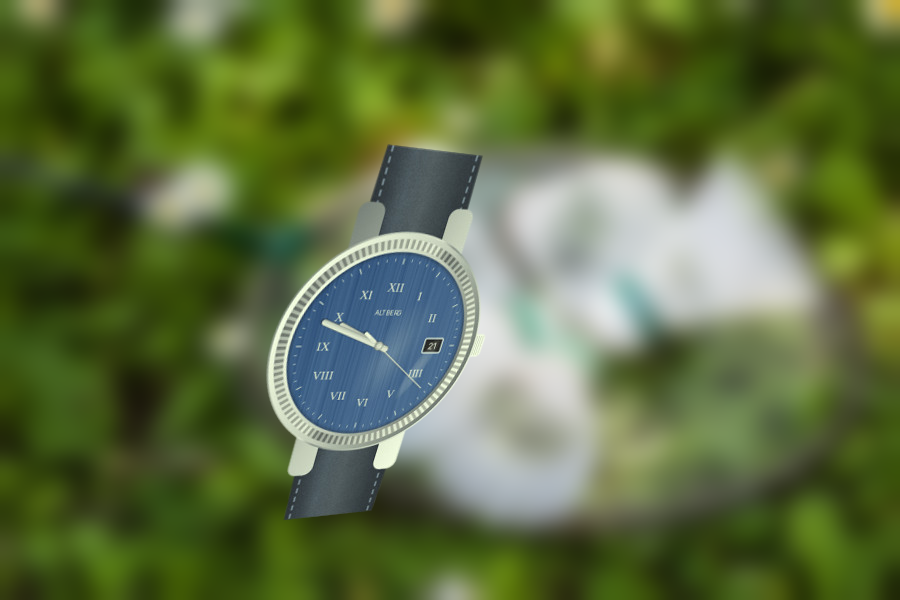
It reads 9:48:21
